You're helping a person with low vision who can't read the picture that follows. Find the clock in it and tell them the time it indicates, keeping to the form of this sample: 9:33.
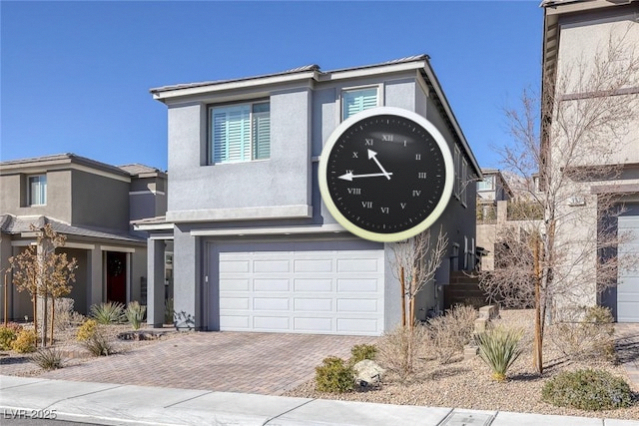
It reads 10:44
